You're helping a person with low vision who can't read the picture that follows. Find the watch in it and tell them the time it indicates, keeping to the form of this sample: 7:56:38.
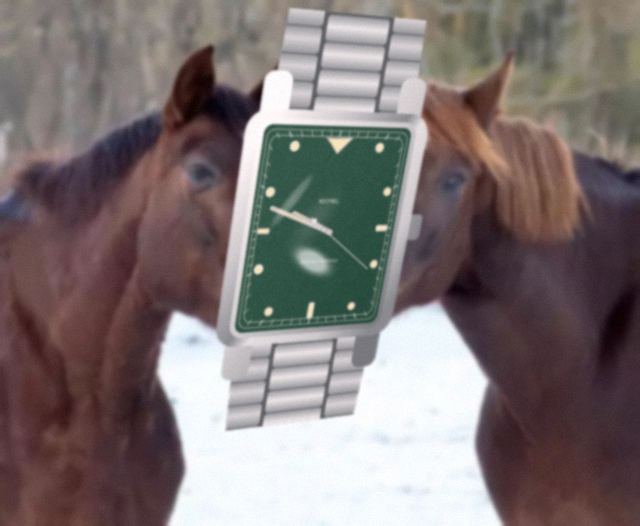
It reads 9:48:21
